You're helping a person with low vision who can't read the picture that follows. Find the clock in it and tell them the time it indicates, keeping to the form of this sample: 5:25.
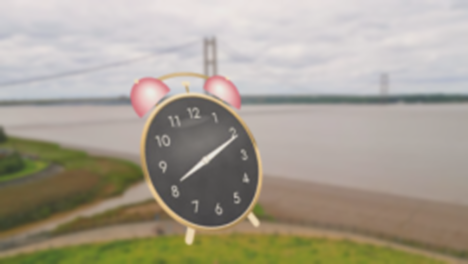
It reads 8:11
